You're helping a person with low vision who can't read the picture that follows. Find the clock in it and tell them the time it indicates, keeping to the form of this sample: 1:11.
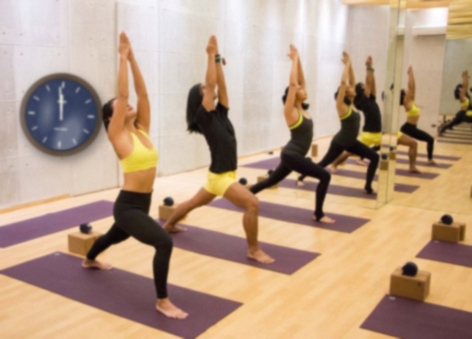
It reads 11:59
